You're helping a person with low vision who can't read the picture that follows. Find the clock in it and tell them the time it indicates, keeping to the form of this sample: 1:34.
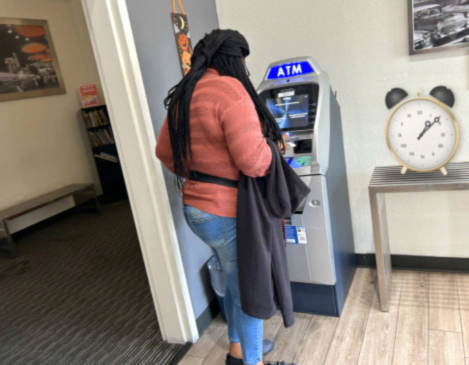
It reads 1:08
